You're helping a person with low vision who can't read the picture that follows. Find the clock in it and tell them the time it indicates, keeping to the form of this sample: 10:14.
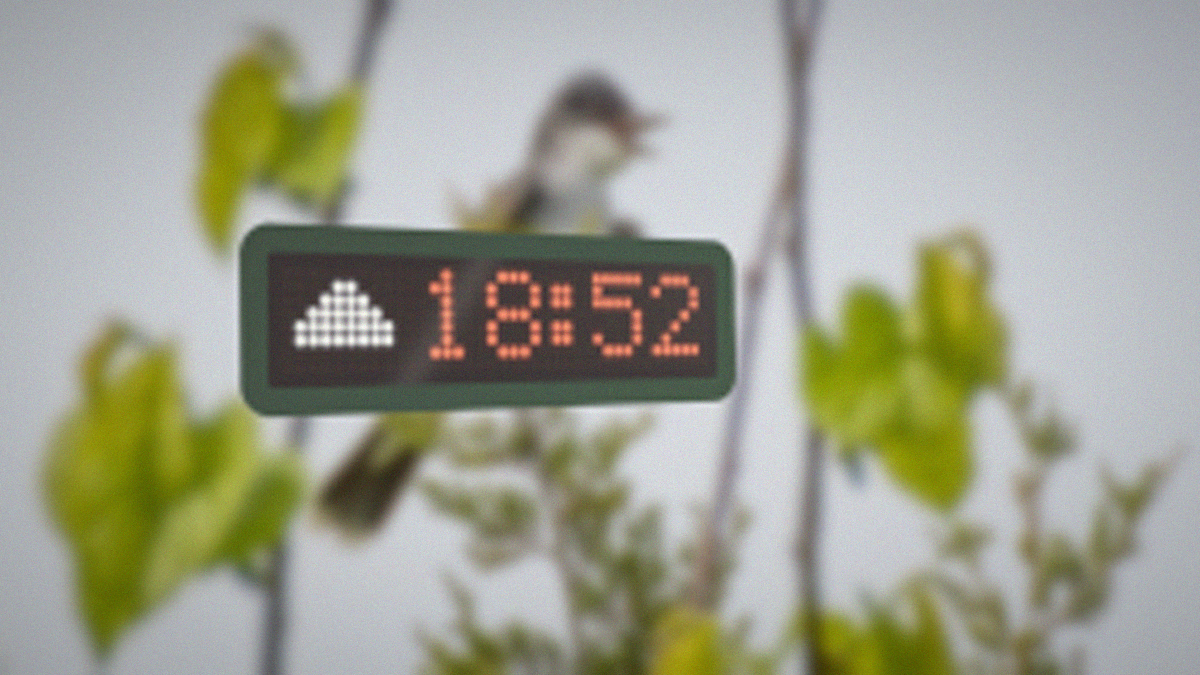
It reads 18:52
